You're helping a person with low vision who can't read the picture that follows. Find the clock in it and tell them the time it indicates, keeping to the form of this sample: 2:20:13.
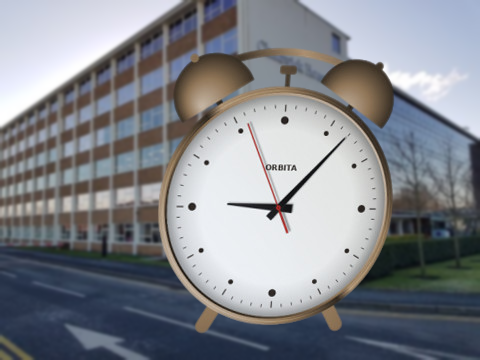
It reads 9:06:56
